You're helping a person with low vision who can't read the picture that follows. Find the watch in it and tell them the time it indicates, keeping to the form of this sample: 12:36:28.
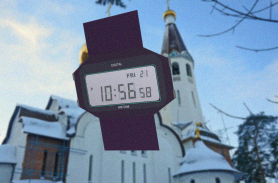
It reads 10:56:58
